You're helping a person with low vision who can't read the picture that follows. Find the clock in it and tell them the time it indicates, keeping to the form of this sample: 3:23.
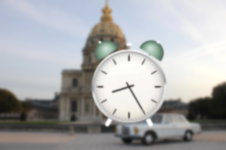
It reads 8:25
